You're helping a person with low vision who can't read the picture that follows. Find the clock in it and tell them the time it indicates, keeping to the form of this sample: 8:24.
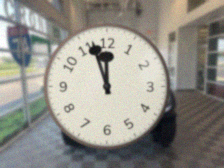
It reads 11:57
